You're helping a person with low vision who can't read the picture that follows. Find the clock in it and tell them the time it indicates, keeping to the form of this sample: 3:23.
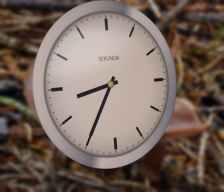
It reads 8:35
